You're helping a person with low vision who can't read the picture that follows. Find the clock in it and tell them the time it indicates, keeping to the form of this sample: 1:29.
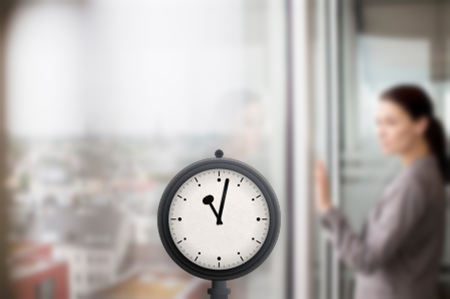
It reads 11:02
